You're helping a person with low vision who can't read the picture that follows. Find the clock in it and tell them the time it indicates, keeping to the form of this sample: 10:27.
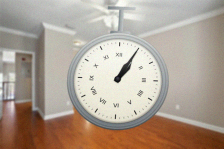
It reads 1:05
